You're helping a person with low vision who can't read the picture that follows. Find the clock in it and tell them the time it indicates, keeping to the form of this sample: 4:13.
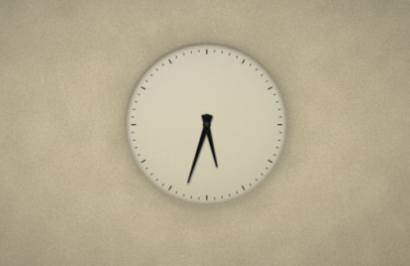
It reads 5:33
